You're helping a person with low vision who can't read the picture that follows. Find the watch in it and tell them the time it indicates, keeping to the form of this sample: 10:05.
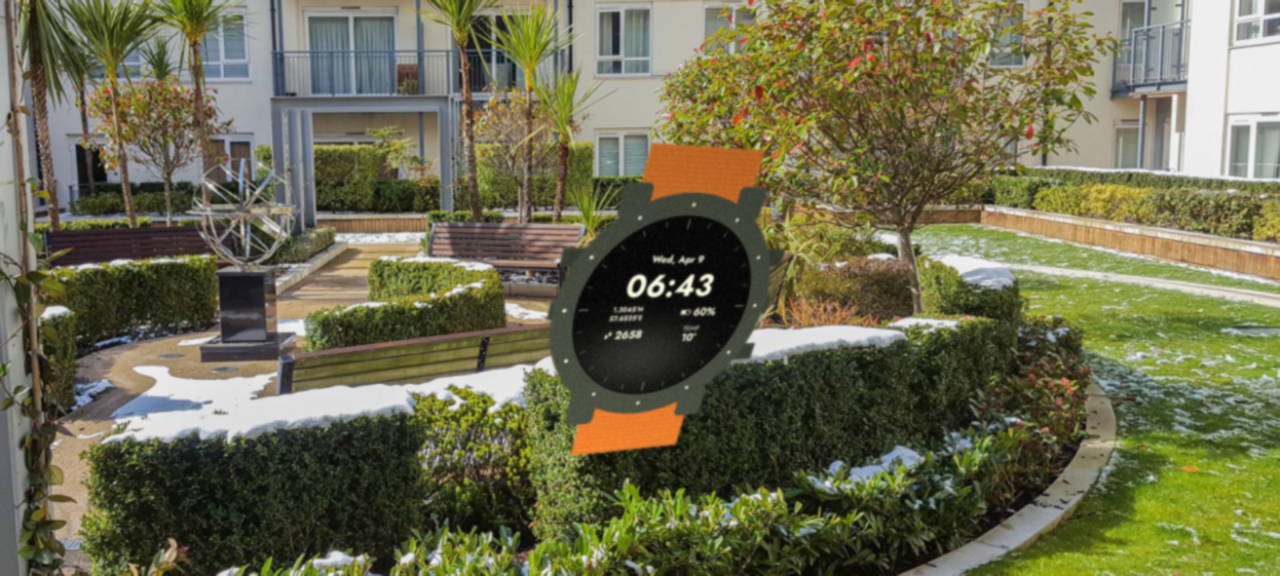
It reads 6:43
